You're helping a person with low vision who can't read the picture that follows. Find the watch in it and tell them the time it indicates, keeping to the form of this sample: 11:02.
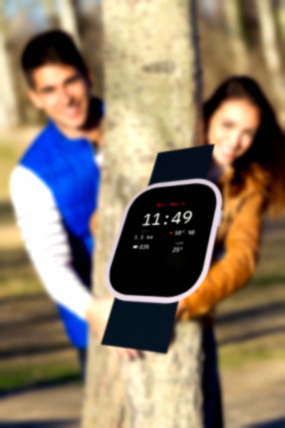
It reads 11:49
